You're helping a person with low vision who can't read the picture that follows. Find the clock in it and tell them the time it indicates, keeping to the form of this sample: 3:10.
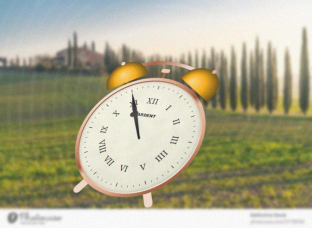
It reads 10:55
